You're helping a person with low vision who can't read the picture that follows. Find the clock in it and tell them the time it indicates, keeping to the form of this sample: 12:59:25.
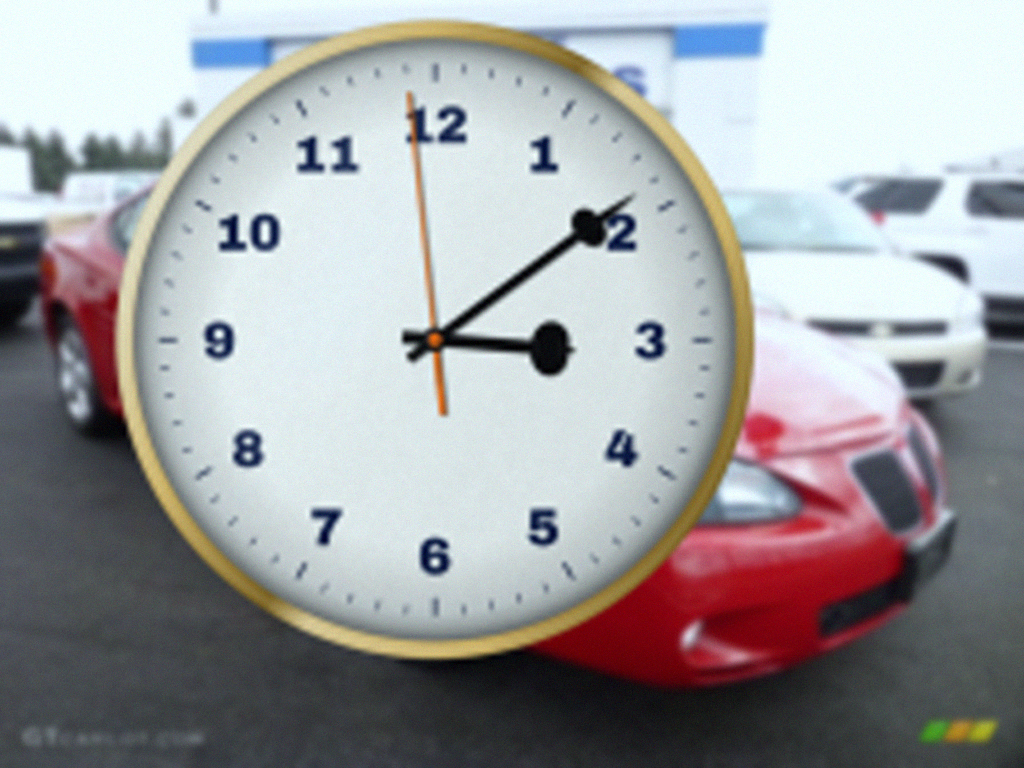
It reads 3:08:59
